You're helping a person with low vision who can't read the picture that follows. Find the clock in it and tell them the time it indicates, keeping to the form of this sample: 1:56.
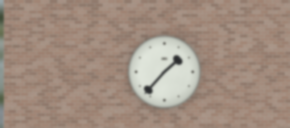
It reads 1:37
